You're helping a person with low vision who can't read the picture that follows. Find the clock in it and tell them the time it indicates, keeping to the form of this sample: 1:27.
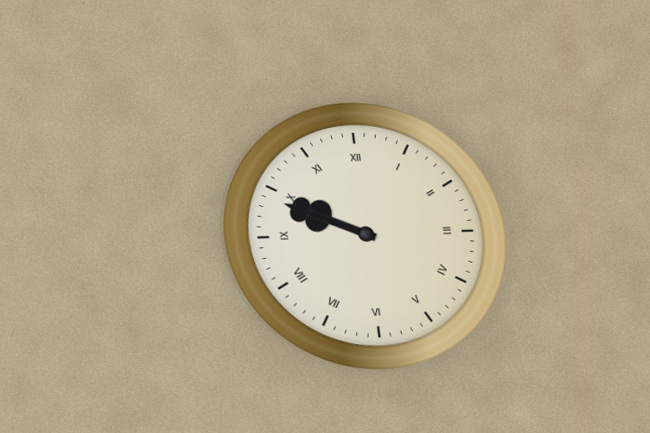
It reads 9:49
